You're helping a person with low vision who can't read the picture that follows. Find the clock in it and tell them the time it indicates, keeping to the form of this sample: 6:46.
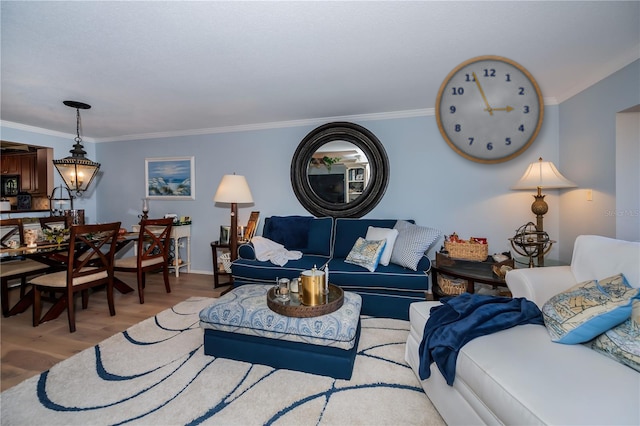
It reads 2:56
